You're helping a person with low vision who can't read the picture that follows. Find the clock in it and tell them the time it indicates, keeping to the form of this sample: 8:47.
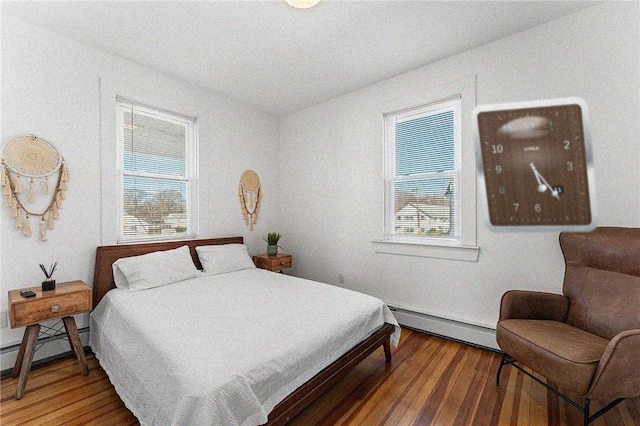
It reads 5:24
